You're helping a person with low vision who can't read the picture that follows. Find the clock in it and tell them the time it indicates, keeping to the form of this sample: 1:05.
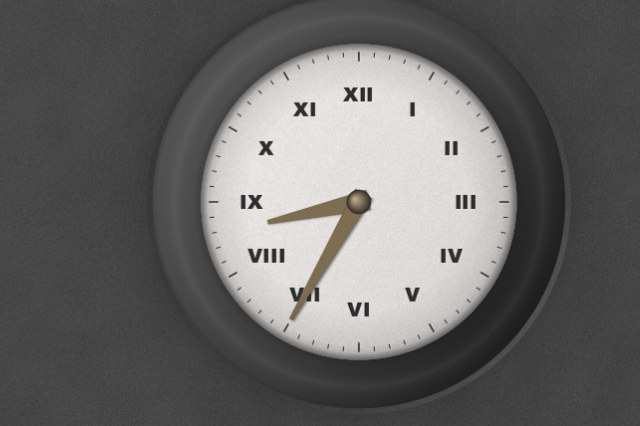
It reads 8:35
